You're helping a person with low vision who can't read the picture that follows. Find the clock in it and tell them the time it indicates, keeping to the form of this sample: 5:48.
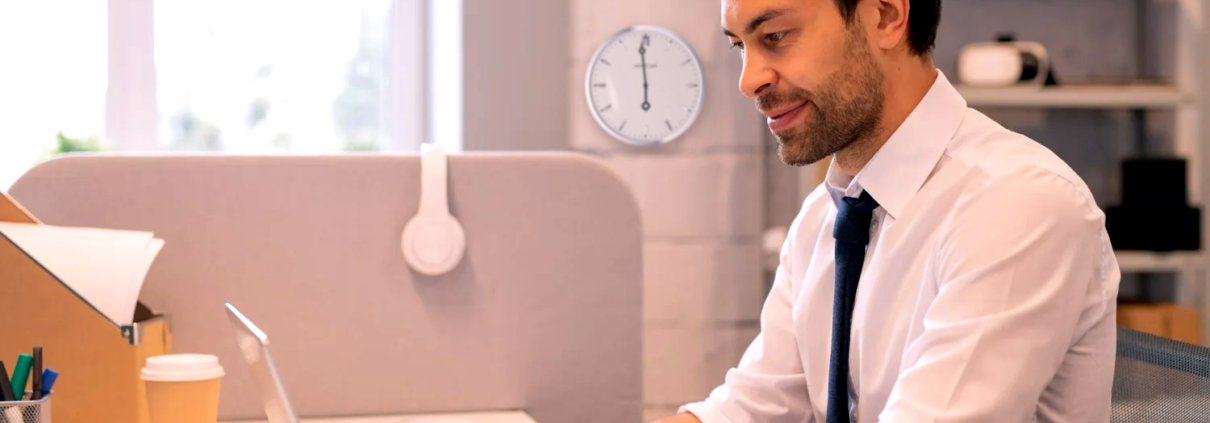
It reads 5:59
